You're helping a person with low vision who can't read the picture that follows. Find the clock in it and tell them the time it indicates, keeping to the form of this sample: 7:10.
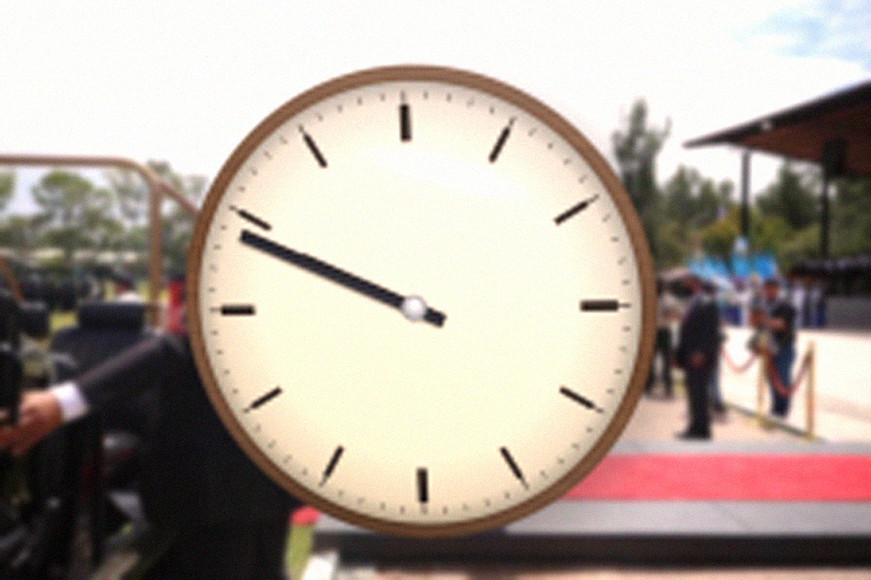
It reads 9:49
